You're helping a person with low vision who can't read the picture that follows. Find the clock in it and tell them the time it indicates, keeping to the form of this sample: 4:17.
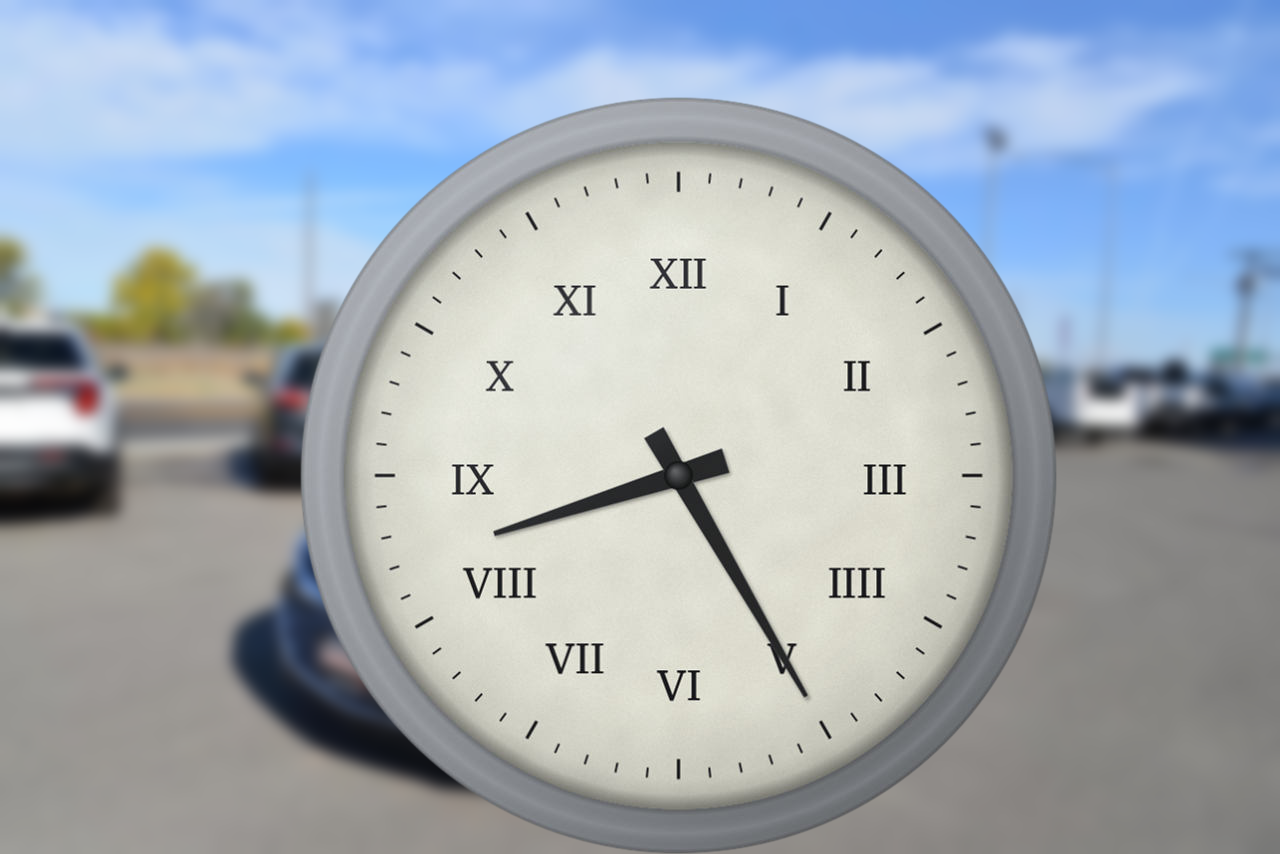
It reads 8:25
